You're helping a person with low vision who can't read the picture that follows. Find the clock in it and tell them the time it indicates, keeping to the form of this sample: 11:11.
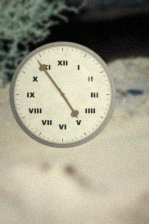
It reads 4:54
